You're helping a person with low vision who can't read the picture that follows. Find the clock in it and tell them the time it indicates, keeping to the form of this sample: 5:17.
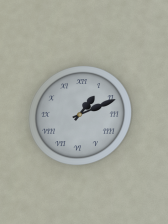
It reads 1:11
